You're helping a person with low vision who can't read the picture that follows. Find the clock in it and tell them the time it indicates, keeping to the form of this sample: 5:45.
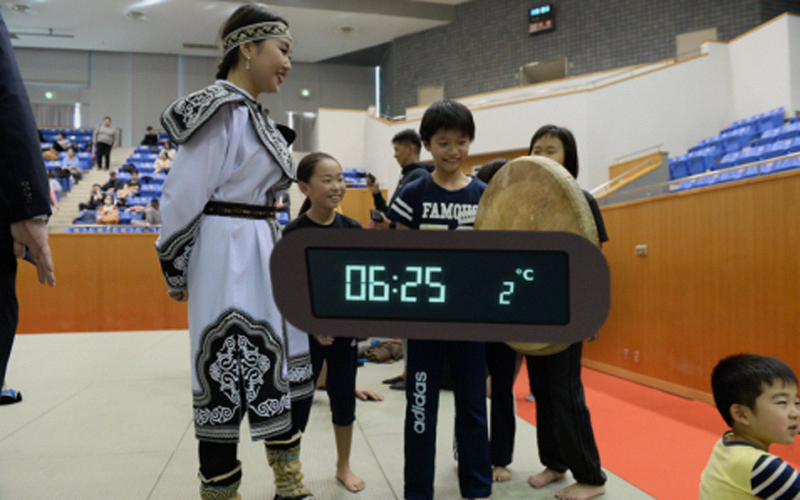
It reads 6:25
